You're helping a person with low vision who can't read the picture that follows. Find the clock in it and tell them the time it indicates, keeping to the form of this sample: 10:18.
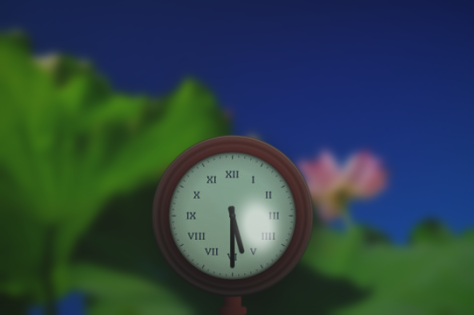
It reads 5:30
